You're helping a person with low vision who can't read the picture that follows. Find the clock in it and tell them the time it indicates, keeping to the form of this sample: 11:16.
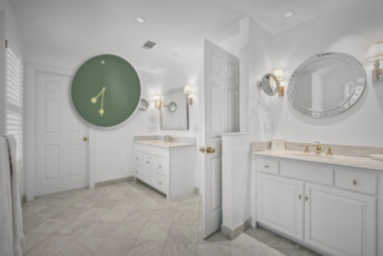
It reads 7:31
